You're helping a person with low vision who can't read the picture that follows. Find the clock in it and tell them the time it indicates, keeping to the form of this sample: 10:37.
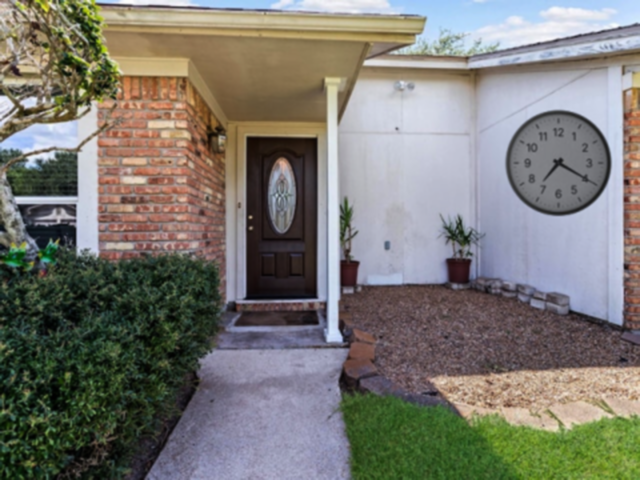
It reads 7:20
